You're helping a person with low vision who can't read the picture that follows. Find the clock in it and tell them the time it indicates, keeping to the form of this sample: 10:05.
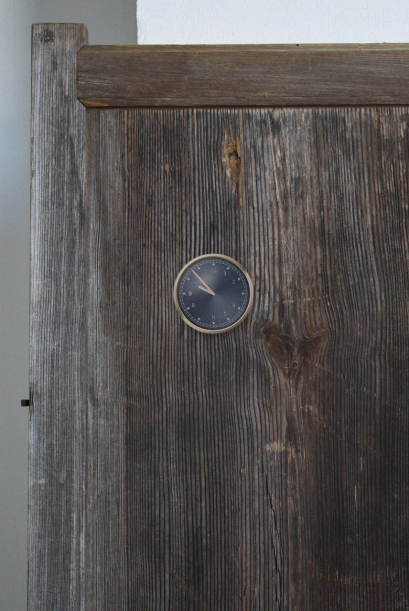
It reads 9:53
